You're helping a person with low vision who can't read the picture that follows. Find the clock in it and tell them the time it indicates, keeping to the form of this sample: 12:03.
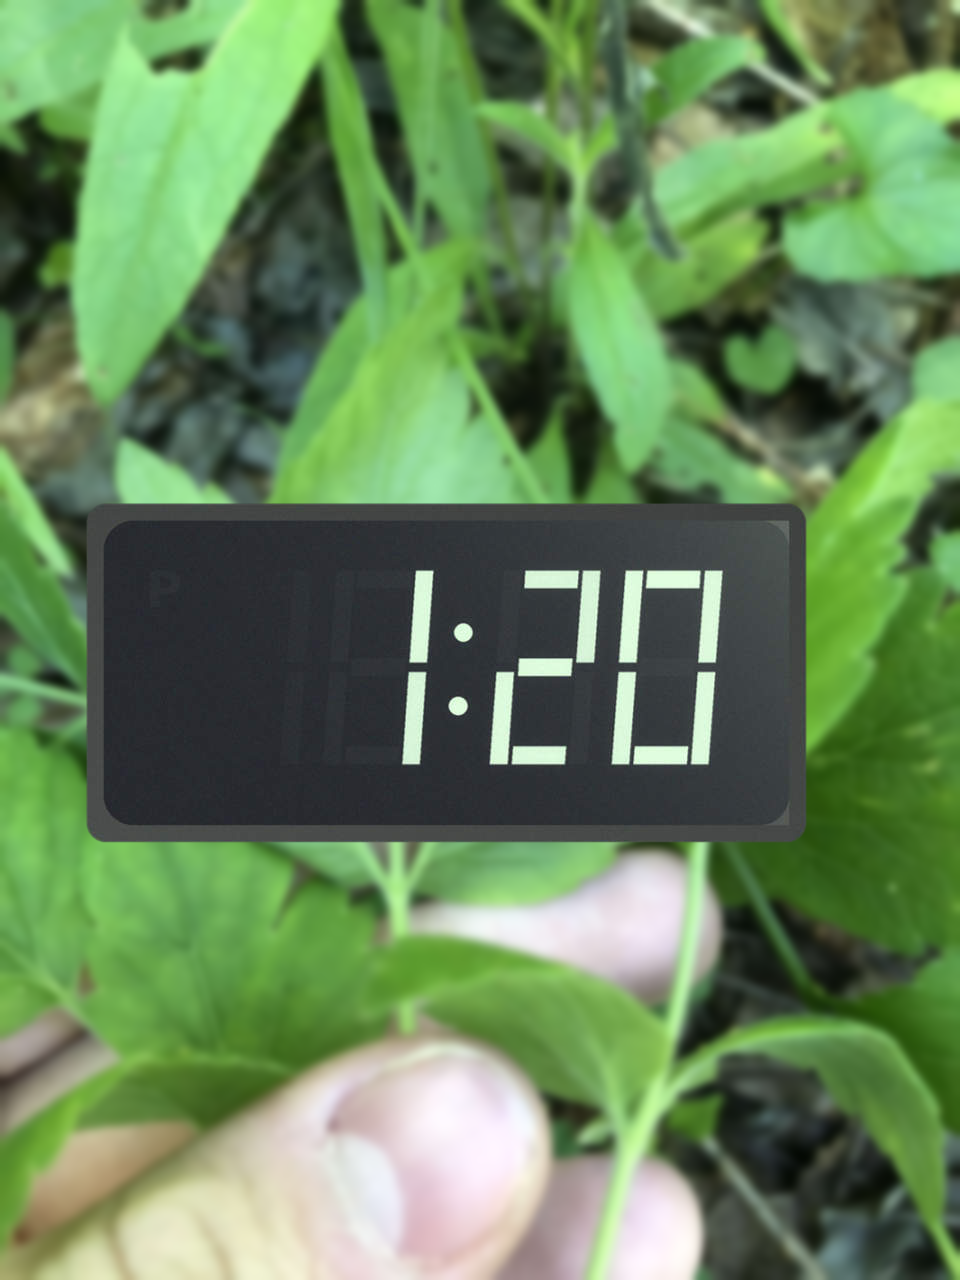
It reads 1:20
